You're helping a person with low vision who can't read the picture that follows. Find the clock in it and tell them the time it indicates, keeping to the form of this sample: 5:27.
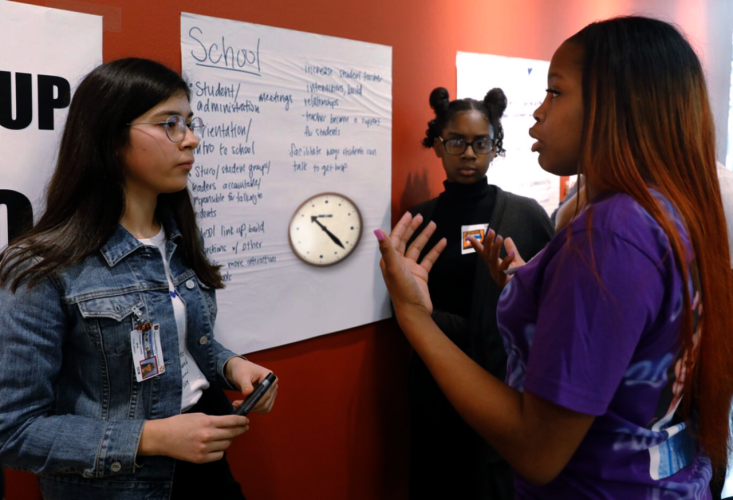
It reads 10:22
